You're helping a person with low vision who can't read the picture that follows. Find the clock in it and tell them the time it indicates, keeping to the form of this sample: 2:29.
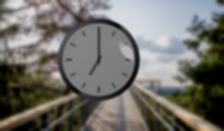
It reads 7:00
